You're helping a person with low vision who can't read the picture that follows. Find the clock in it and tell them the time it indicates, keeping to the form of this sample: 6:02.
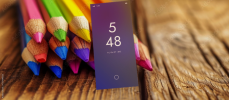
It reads 5:48
